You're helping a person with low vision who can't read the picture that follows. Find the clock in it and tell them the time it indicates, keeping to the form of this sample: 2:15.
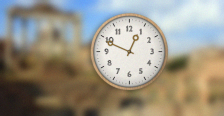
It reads 12:49
